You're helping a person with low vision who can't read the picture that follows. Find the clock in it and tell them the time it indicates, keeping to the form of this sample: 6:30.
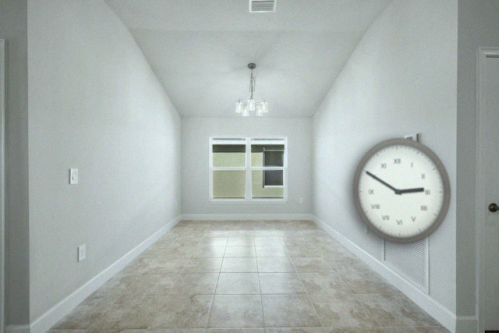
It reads 2:50
